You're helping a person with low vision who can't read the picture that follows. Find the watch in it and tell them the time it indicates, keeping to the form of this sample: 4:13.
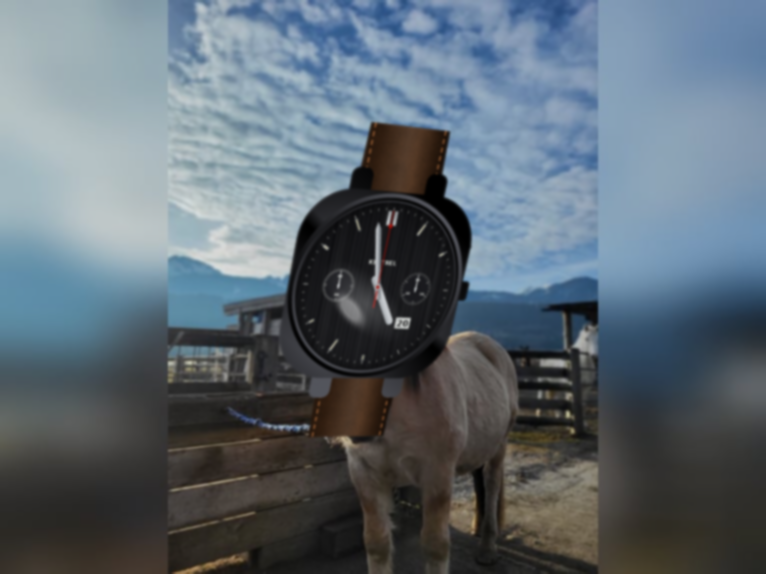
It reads 4:58
